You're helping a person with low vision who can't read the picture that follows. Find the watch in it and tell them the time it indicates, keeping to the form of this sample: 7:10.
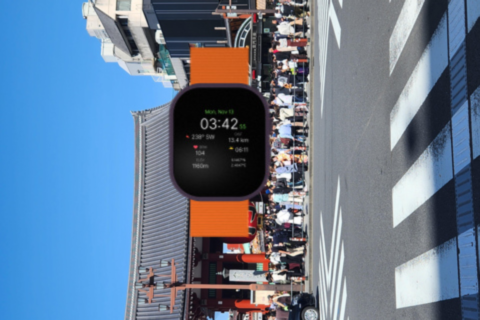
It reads 3:42
